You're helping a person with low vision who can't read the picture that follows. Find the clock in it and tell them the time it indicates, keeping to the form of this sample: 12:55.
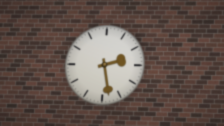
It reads 2:28
